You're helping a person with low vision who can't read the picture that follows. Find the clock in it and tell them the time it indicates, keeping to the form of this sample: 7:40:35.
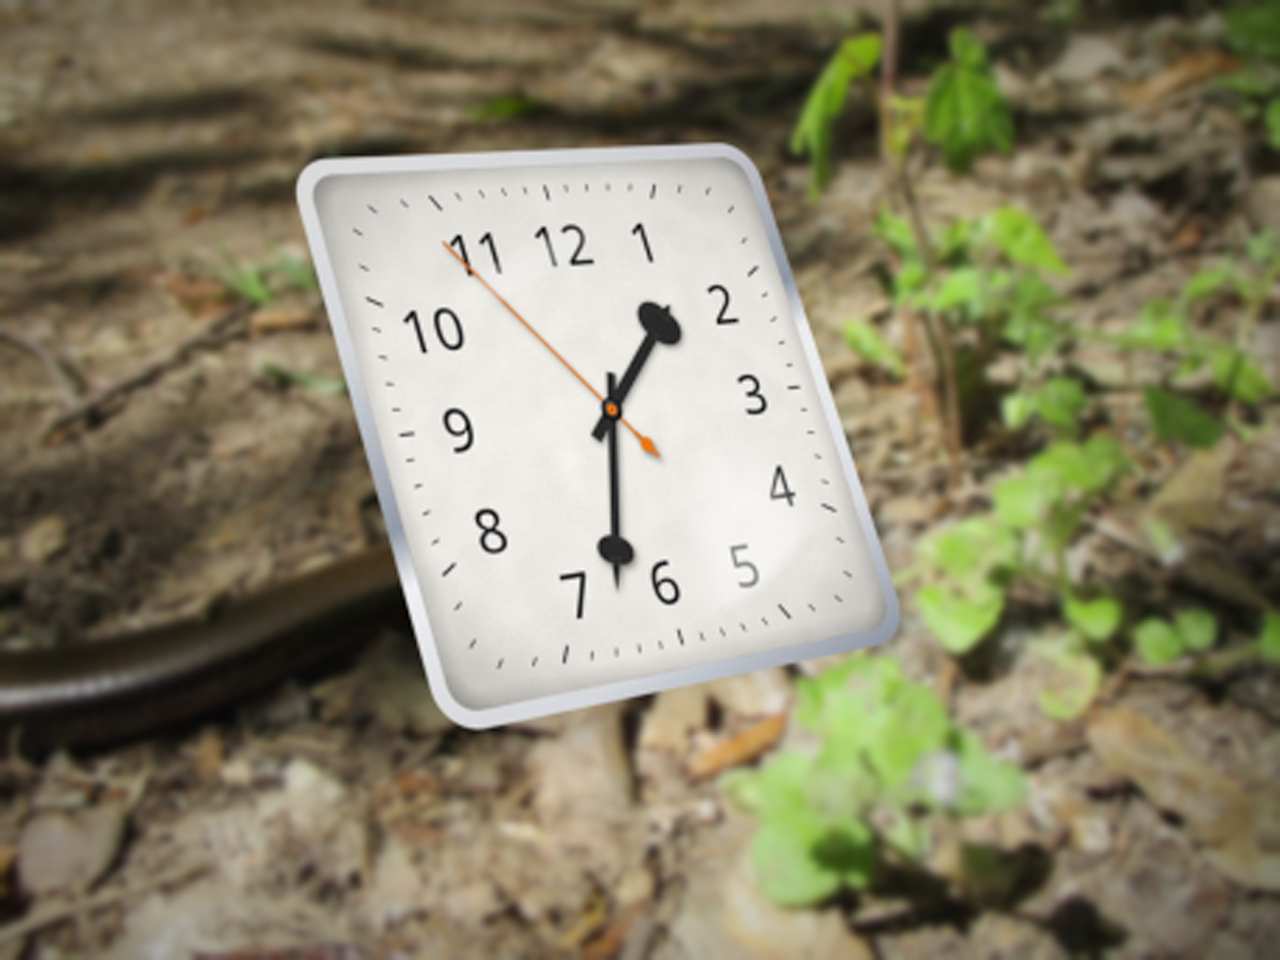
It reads 1:32:54
